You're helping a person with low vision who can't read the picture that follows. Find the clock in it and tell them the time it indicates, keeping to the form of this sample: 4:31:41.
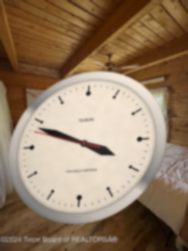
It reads 3:48:48
